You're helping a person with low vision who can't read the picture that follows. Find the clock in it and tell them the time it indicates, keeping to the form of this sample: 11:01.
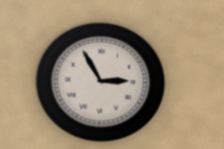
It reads 2:55
